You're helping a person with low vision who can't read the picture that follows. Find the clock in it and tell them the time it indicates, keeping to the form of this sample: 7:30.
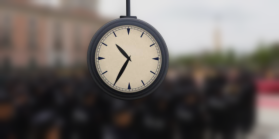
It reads 10:35
